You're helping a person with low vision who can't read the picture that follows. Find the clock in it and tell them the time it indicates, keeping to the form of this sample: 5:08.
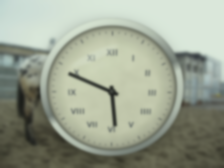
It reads 5:49
